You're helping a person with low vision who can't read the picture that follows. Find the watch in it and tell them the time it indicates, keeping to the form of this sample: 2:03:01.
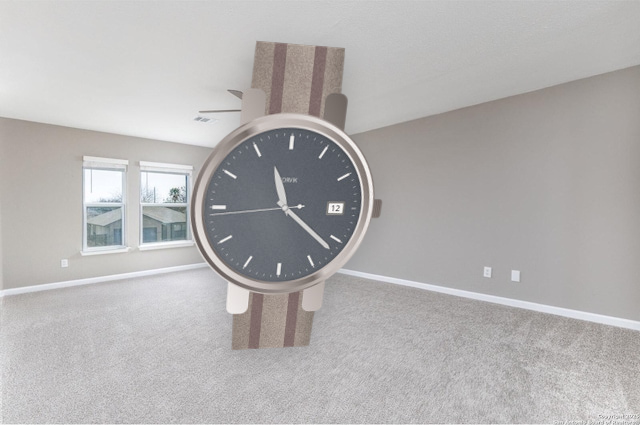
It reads 11:21:44
